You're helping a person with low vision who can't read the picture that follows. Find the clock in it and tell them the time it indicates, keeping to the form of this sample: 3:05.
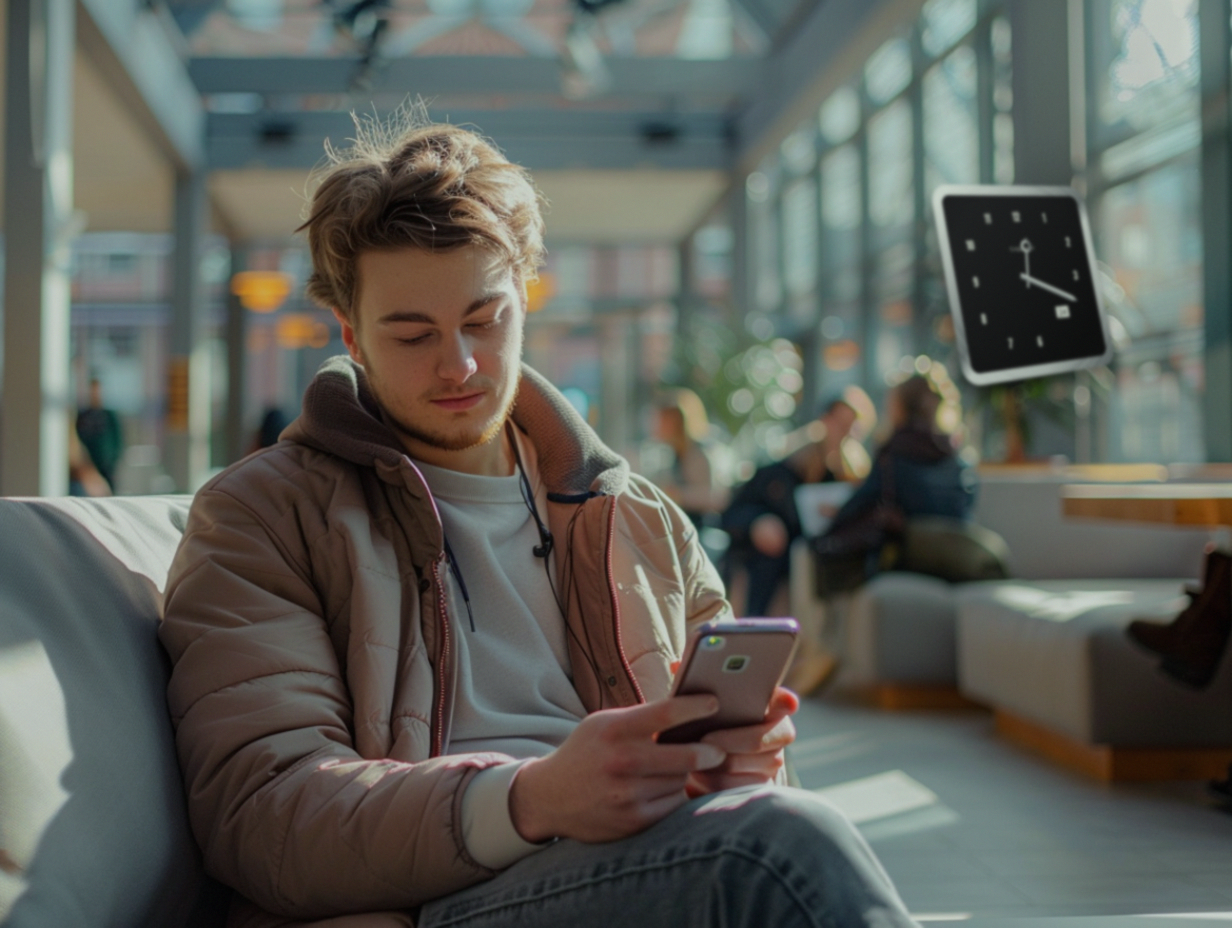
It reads 12:19
